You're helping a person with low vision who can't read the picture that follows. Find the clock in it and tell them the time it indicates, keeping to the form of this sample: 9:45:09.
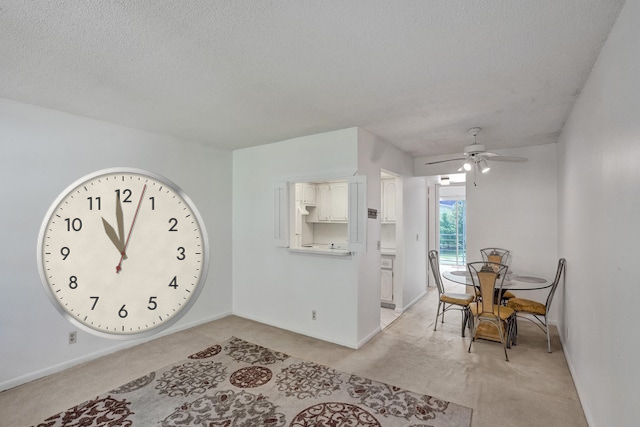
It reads 10:59:03
